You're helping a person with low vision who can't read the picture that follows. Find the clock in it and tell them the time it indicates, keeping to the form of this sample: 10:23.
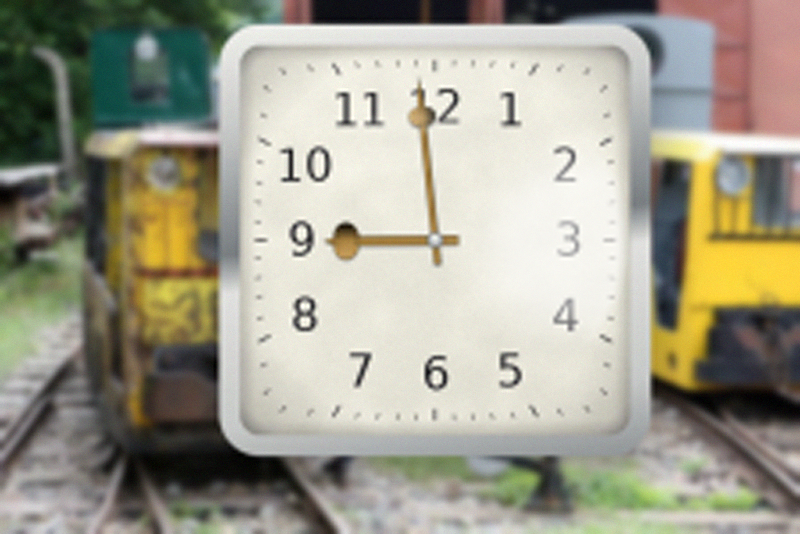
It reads 8:59
